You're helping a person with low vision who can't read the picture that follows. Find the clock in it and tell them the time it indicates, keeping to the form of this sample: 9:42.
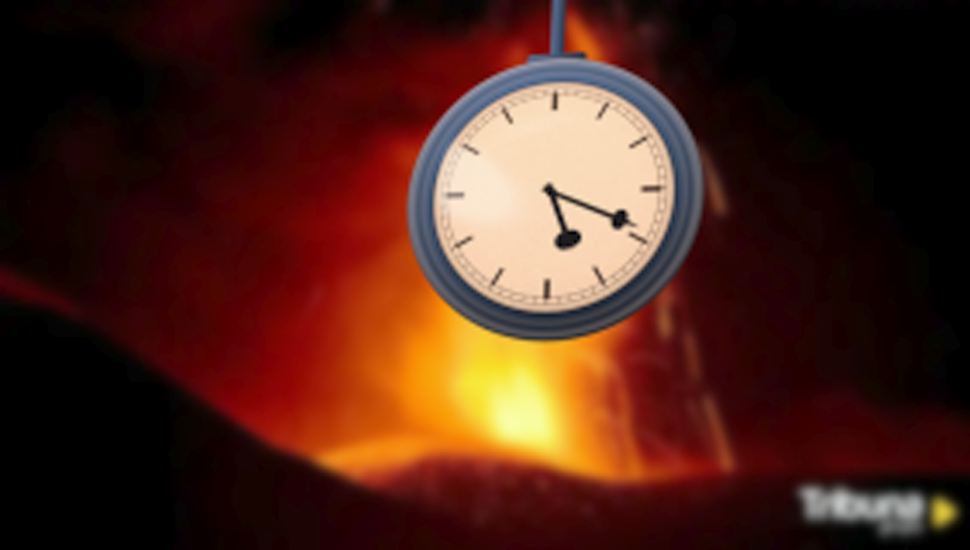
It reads 5:19
